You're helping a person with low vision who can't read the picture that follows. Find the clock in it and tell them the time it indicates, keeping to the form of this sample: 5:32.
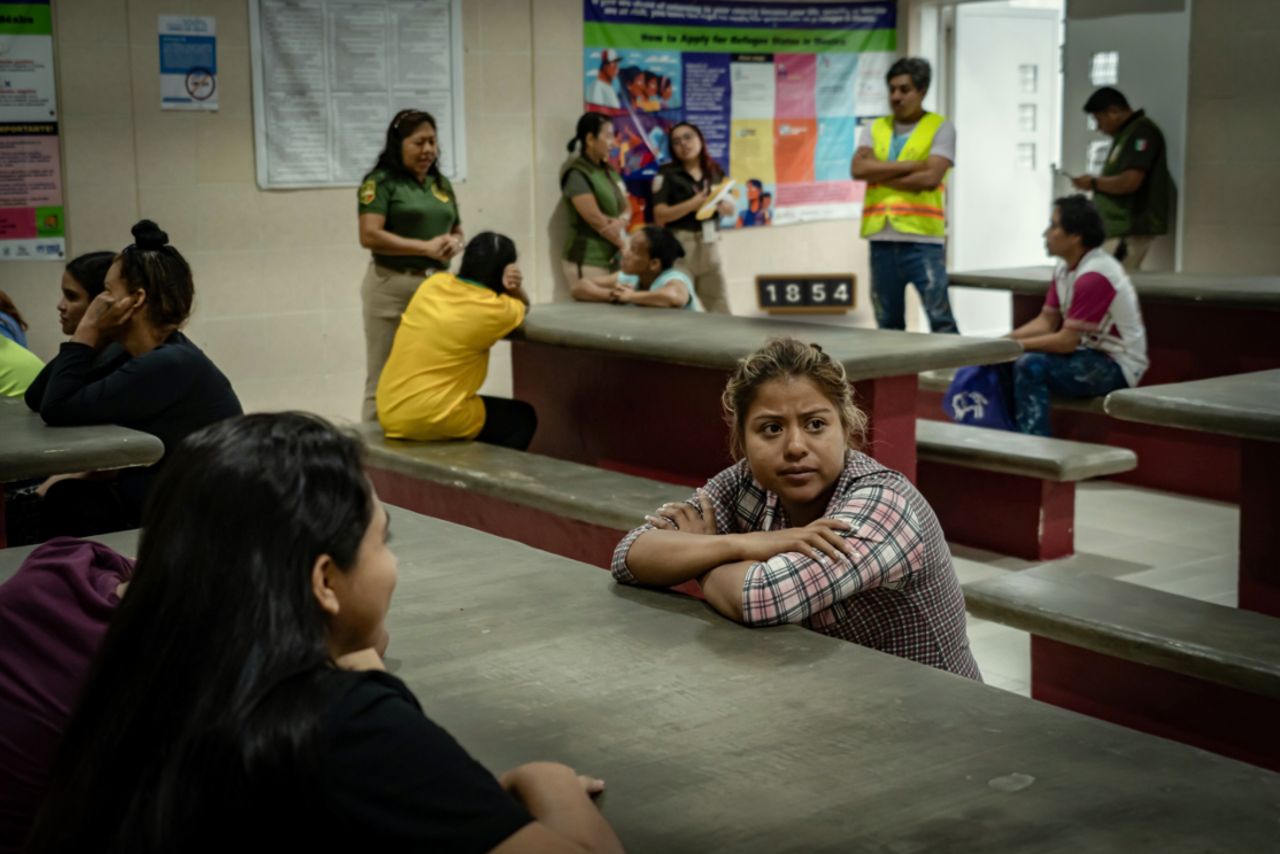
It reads 18:54
